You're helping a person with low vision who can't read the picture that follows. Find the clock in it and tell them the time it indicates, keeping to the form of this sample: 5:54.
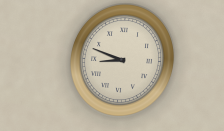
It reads 8:48
